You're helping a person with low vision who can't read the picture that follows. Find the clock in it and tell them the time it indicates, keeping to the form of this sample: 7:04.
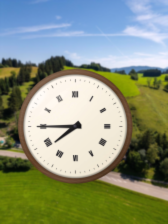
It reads 7:45
